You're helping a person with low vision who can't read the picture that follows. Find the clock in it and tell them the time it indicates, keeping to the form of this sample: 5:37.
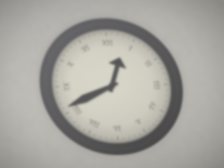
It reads 12:41
